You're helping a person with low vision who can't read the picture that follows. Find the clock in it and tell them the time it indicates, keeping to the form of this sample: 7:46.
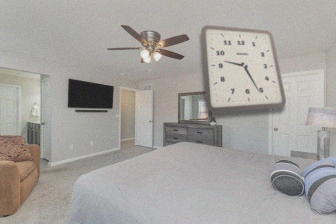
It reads 9:26
